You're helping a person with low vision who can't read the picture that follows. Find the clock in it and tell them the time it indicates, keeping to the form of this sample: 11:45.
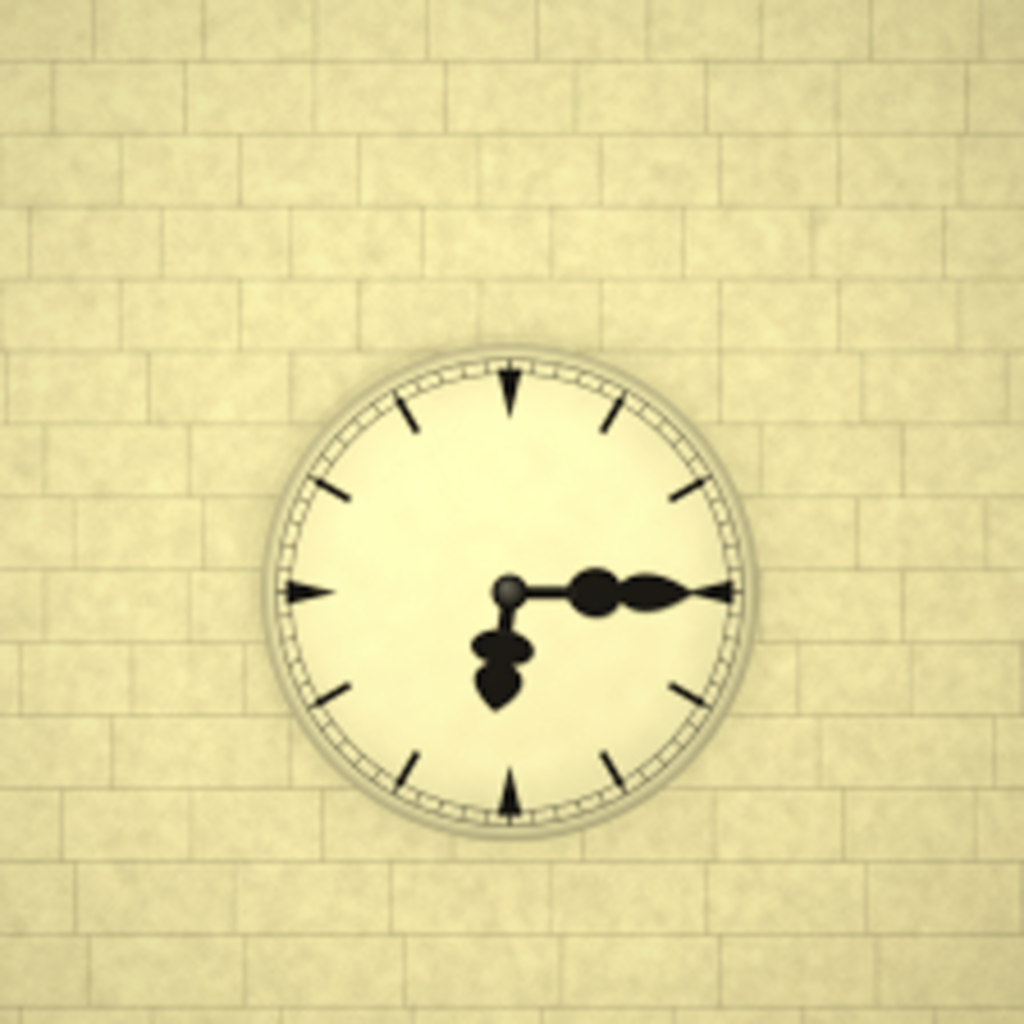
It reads 6:15
